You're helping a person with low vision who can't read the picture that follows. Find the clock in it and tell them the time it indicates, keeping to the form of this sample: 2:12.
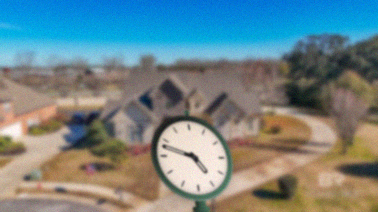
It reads 4:48
